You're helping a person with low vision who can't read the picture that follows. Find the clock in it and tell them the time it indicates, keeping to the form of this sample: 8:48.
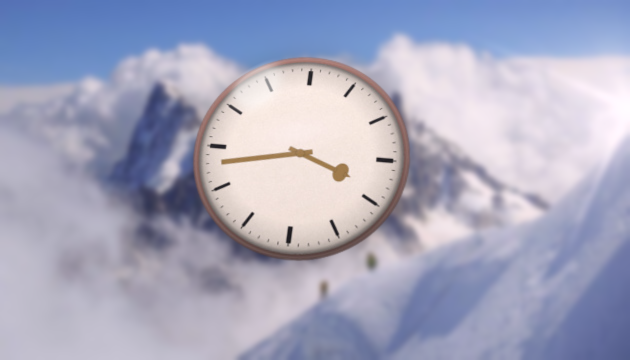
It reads 3:43
